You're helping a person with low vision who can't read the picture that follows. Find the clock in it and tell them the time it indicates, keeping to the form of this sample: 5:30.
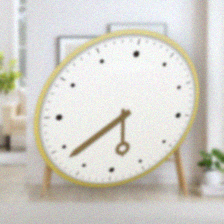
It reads 5:38
